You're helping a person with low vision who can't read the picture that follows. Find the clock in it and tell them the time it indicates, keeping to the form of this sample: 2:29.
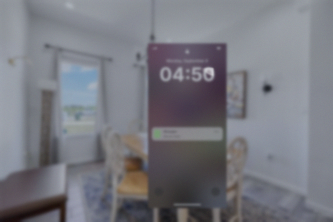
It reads 4:50
